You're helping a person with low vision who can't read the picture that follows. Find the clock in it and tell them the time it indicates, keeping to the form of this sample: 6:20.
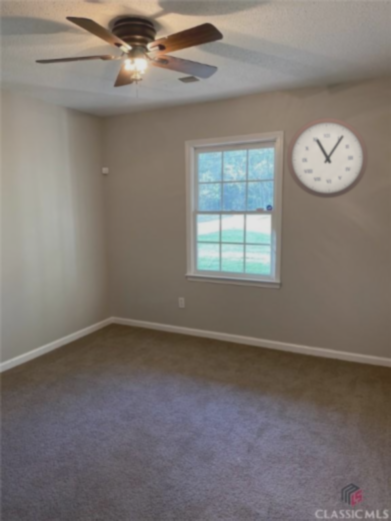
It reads 11:06
